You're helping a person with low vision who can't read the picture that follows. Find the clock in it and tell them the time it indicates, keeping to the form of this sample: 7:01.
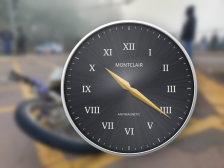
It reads 10:21
